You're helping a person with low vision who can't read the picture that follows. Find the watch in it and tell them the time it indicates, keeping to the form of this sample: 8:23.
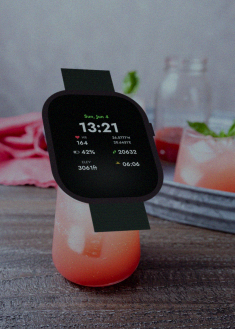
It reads 13:21
